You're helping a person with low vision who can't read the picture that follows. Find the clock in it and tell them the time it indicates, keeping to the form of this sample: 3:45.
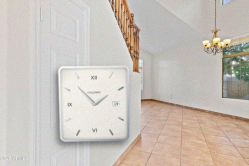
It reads 1:53
